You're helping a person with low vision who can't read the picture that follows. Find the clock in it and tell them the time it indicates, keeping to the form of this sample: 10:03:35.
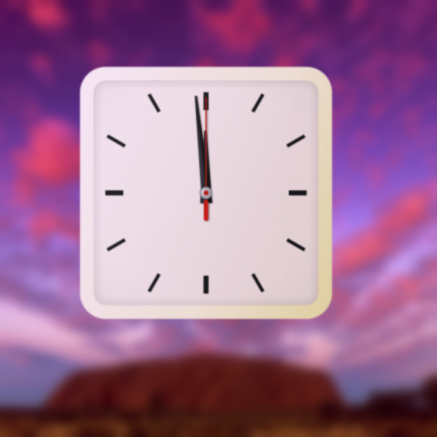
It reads 11:59:00
